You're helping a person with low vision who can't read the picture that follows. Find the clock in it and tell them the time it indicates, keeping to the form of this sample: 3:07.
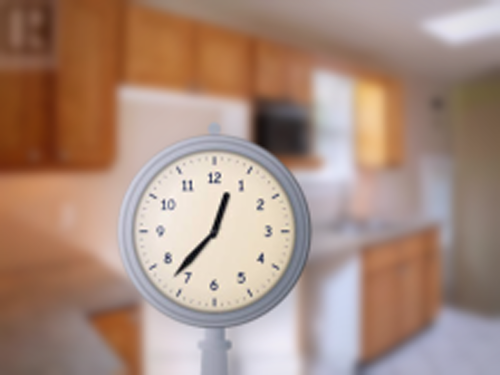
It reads 12:37
